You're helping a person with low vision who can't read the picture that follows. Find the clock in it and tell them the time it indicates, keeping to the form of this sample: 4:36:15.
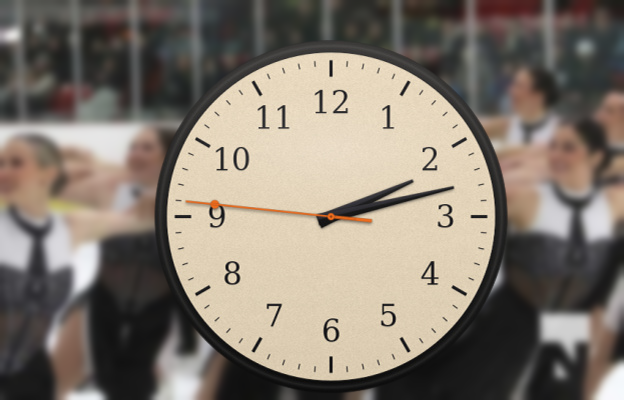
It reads 2:12:46
